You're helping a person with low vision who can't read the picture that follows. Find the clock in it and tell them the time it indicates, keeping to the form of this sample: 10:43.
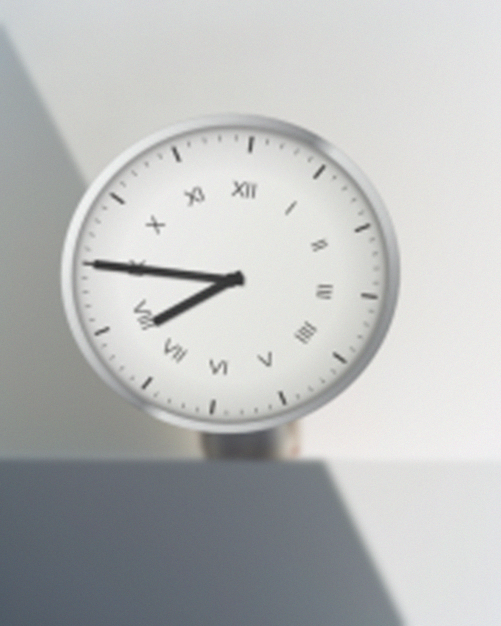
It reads 7:45
